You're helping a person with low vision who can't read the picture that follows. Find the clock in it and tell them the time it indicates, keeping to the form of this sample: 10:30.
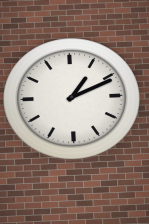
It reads 1:11
